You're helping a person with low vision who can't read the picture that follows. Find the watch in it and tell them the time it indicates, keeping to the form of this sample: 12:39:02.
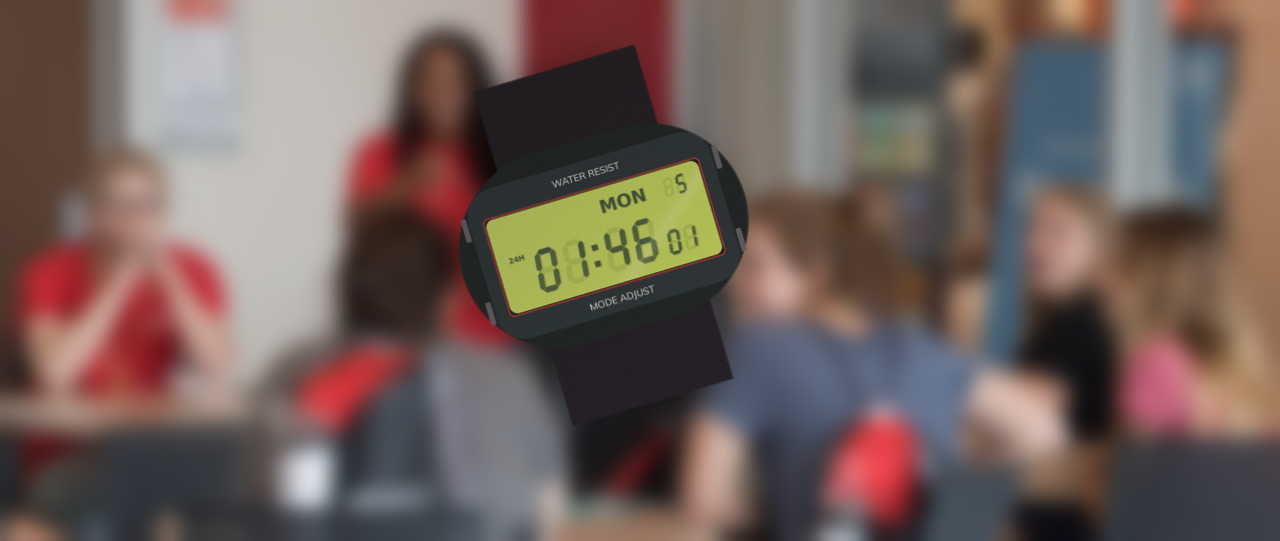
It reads 1:46:01
